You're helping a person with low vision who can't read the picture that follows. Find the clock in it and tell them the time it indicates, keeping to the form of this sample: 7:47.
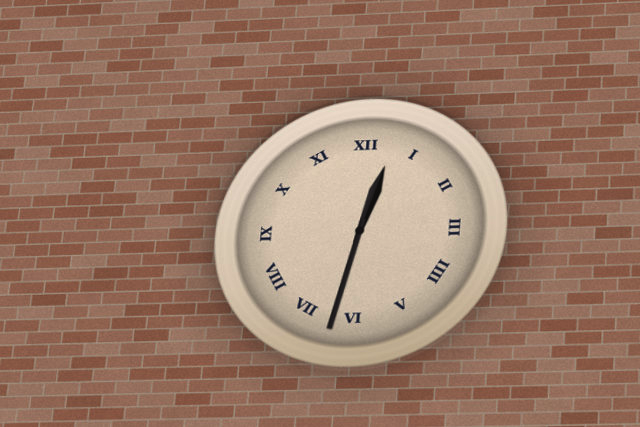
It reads 12:32
